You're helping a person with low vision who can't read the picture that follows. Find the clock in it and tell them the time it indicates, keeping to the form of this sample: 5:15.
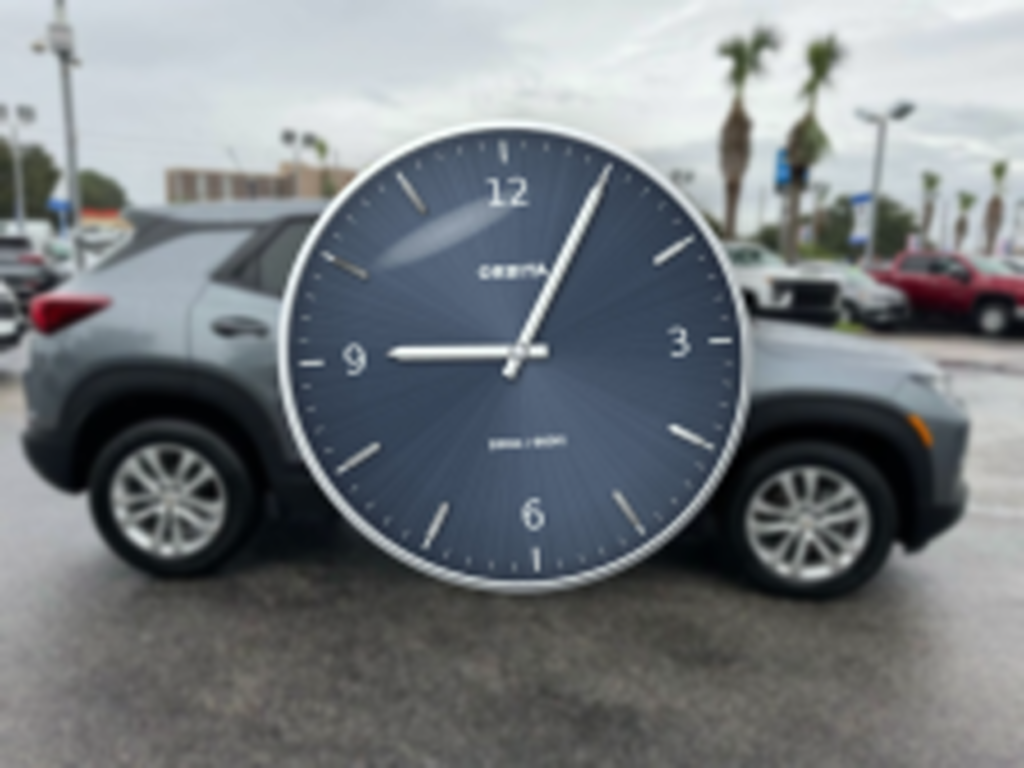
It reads 9:05
